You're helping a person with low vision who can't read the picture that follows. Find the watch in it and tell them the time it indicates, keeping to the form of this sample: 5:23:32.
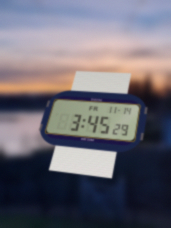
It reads 3:45:29
